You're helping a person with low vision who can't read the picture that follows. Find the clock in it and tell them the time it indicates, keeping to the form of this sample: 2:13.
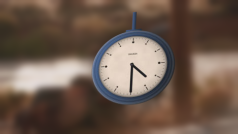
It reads 4:30
